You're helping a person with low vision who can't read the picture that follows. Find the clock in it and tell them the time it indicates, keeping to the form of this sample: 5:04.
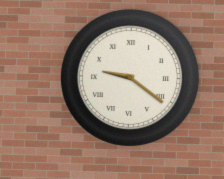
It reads 9:21
